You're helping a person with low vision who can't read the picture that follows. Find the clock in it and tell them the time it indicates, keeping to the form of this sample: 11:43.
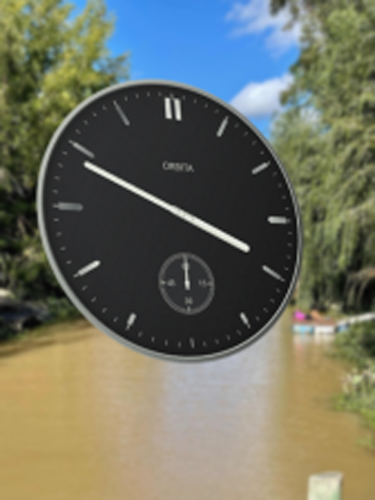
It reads 3:49
